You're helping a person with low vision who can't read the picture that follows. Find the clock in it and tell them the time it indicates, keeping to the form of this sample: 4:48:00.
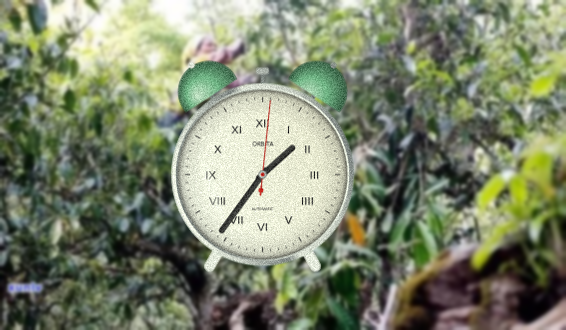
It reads 1:36:01
